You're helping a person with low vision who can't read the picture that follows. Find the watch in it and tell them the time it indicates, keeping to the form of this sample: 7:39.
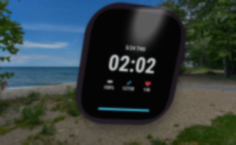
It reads 2:02
